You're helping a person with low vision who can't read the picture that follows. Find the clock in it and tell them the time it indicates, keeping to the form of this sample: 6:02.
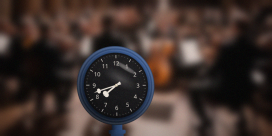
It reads 7:42
